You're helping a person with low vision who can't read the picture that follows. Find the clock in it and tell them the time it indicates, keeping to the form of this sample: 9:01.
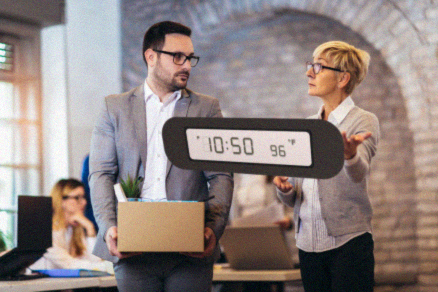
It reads 10:50
